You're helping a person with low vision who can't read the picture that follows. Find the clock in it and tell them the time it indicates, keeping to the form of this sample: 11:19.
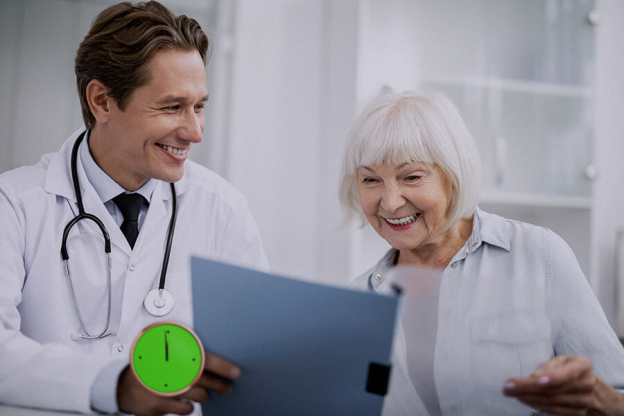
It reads 11:59
